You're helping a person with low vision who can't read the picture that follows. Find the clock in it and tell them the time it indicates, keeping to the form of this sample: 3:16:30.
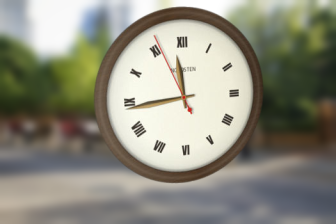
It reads 11:43:56
